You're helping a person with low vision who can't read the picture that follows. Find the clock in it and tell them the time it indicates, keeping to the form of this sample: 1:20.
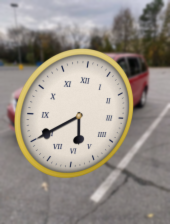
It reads 5:40
